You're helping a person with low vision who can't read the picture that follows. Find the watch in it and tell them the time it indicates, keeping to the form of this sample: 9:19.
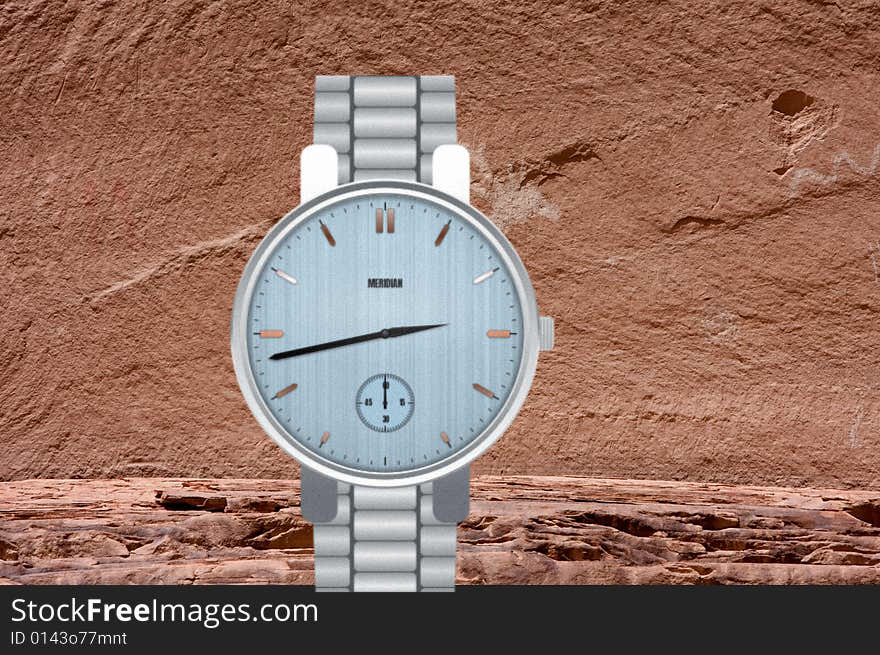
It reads 2:43
